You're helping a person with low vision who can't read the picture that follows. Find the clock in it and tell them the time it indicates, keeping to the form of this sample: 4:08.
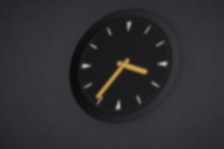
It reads 3:36
